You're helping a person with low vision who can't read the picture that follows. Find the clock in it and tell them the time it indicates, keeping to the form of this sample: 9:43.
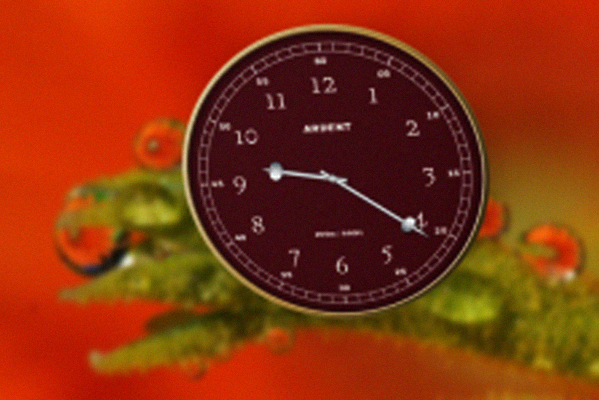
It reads 9:21
